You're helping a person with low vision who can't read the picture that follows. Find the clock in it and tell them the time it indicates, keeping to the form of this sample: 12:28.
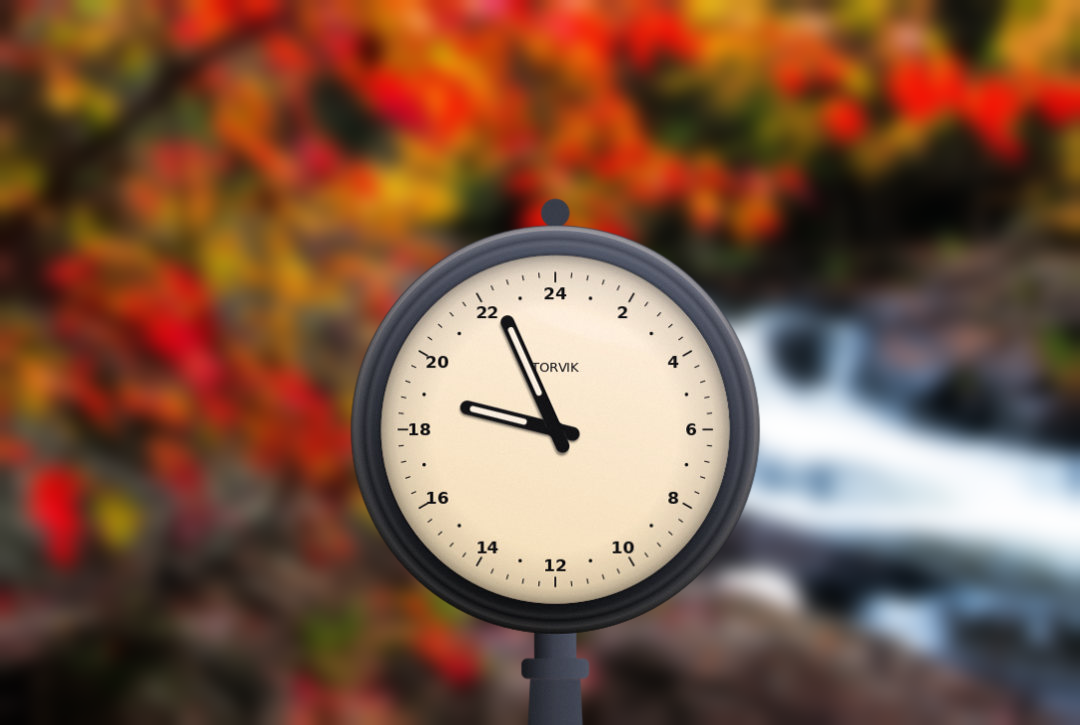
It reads 18:56
